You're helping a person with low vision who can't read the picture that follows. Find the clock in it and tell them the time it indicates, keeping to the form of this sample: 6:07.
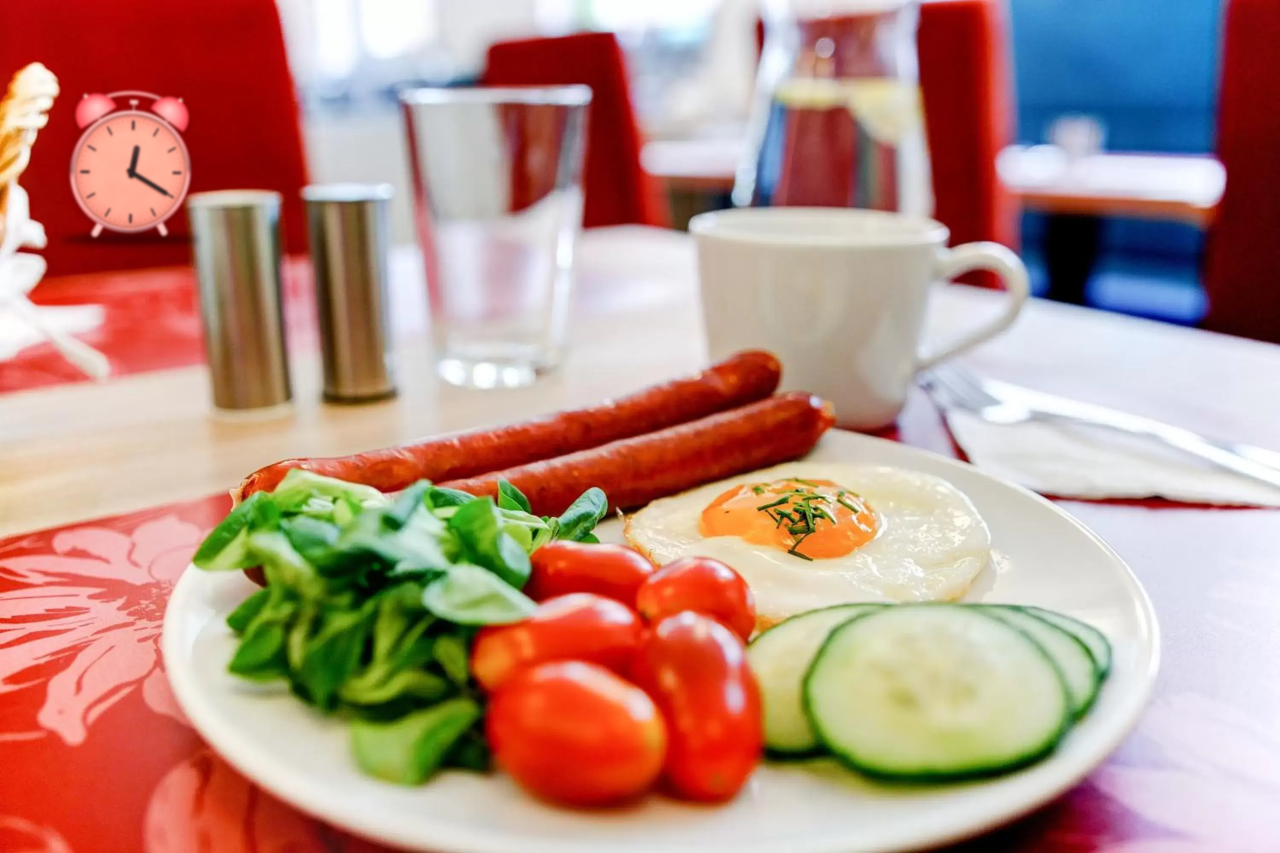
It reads 12:20
